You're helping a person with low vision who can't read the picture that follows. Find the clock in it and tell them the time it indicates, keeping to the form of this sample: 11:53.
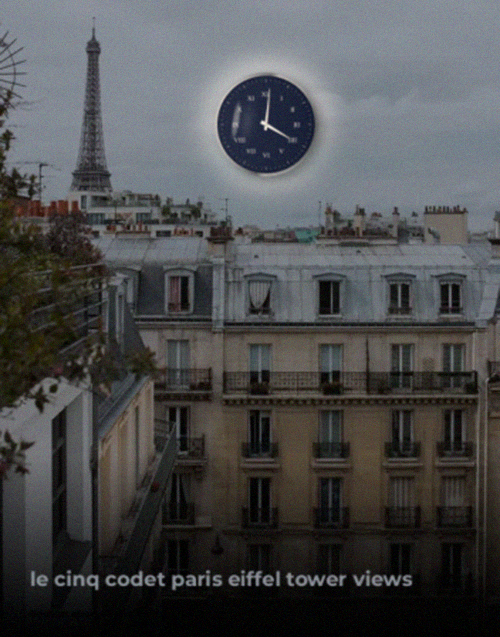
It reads 4:01
